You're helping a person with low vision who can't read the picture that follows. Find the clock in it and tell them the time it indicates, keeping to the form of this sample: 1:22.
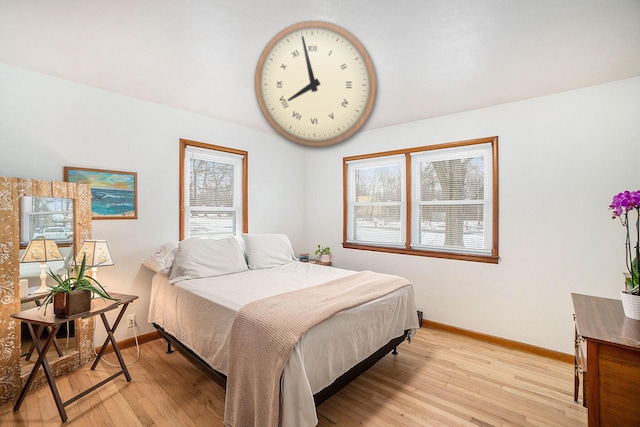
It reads 7:58
